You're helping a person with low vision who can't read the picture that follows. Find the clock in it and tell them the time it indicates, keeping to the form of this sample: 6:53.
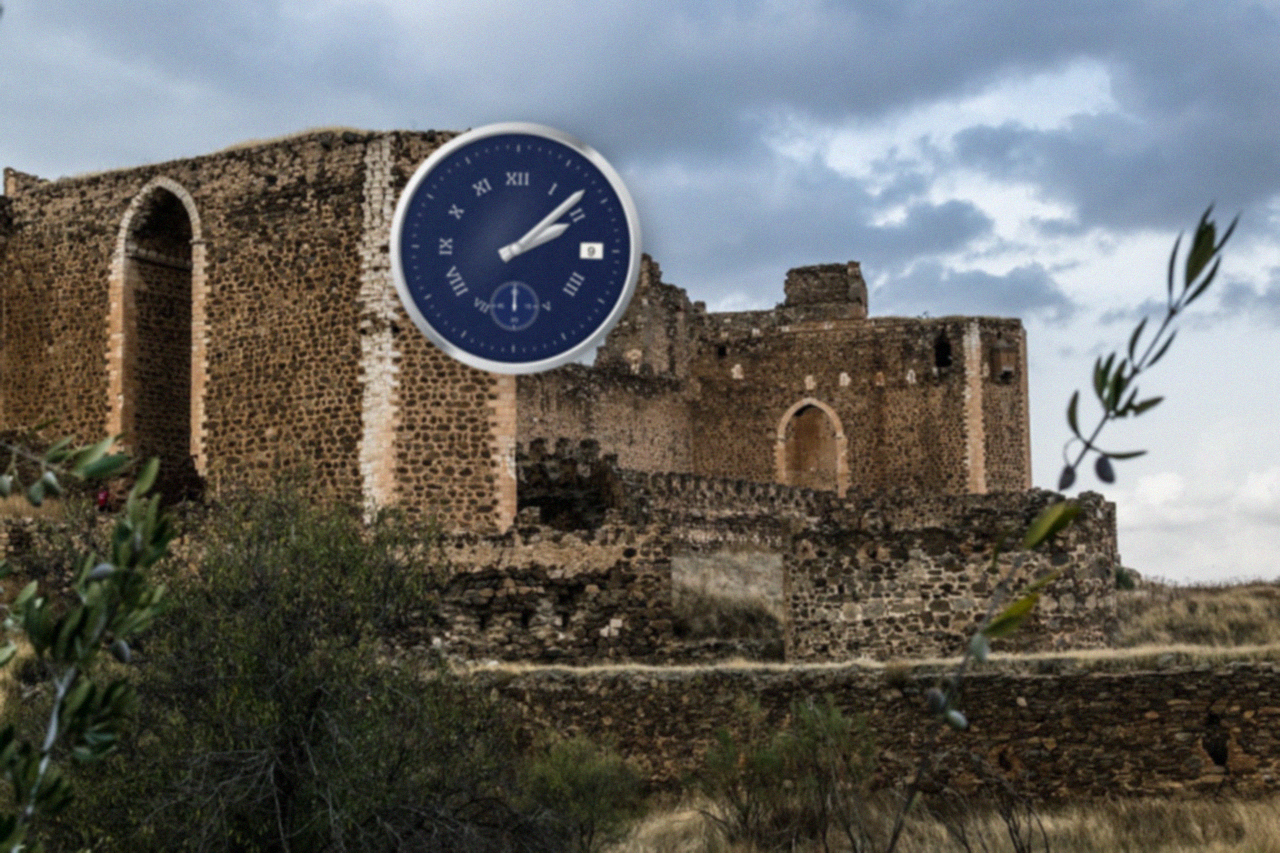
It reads 2:08
